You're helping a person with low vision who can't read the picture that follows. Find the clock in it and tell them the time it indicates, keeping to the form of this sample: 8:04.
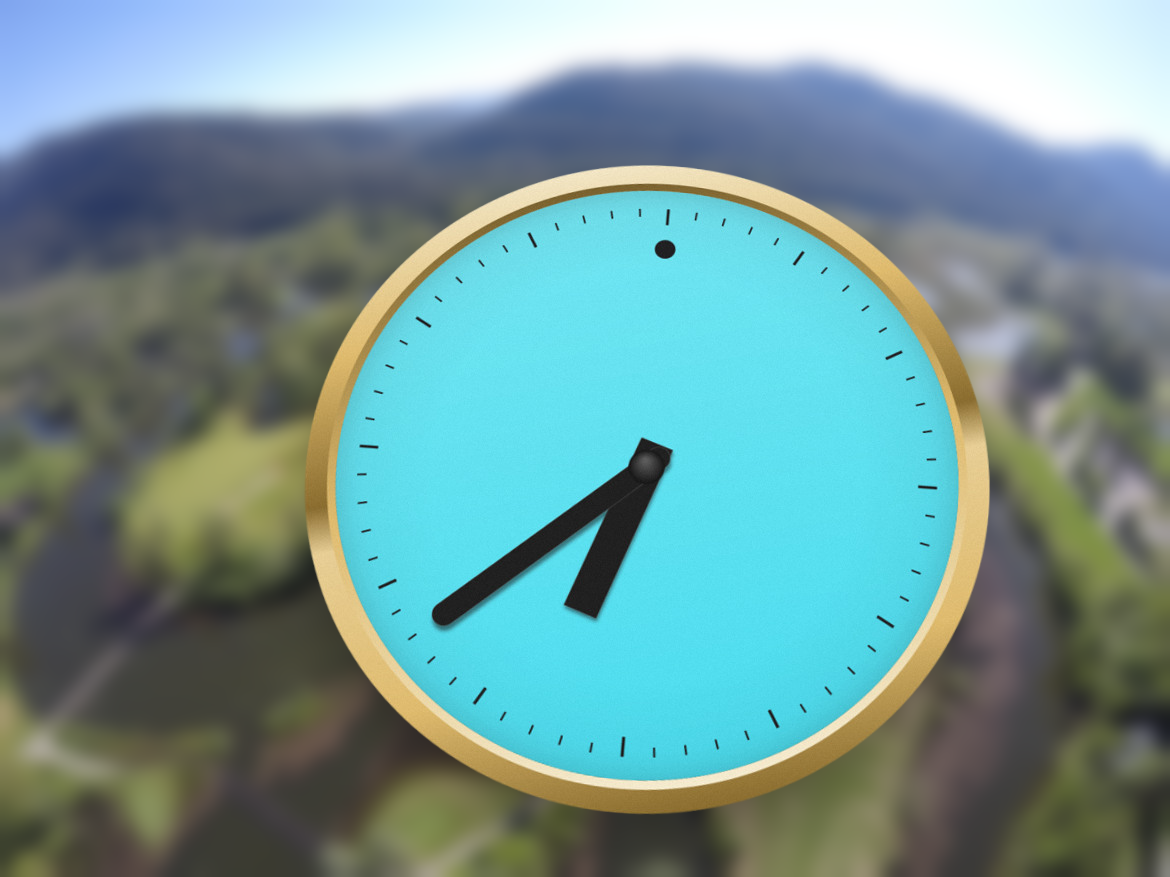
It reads 6:38
